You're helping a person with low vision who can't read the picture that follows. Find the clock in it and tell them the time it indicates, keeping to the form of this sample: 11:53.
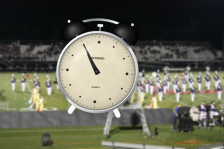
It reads 10:55
